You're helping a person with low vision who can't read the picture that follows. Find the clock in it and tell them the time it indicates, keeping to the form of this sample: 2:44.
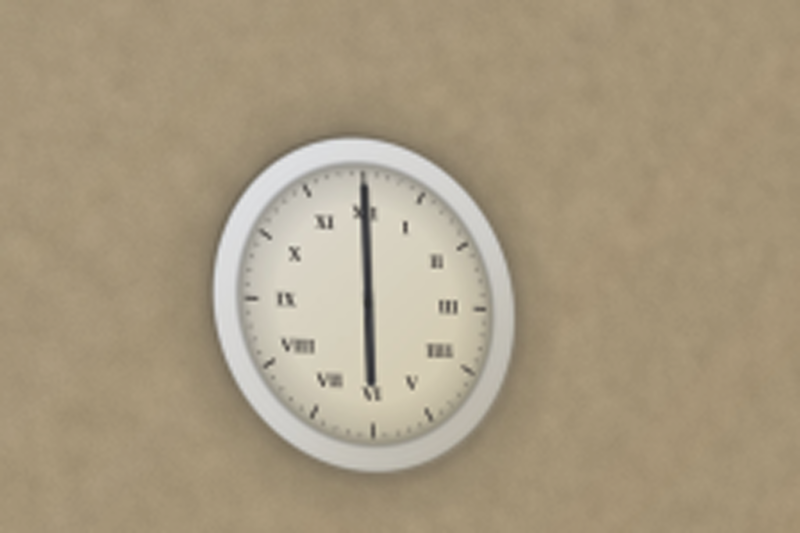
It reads 6:00
